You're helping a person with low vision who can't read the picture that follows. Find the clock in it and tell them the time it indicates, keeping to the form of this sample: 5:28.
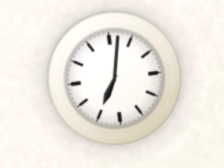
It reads 7:02
